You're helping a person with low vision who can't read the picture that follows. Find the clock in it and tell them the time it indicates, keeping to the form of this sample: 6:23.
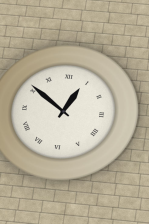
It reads 12:51
